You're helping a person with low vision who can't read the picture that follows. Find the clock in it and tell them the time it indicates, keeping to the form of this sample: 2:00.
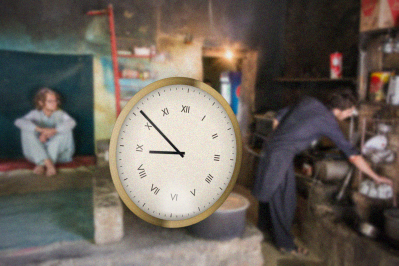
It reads 8:51
